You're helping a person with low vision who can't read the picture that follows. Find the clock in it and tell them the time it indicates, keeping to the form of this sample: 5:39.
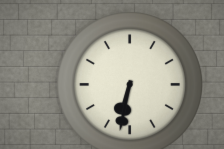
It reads 6:32
